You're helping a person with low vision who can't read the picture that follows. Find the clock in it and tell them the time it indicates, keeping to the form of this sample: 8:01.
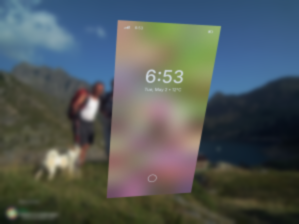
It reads 6:53
